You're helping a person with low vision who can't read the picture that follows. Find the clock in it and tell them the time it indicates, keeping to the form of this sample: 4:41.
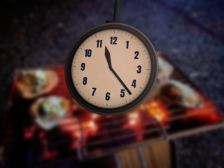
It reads 11:23
